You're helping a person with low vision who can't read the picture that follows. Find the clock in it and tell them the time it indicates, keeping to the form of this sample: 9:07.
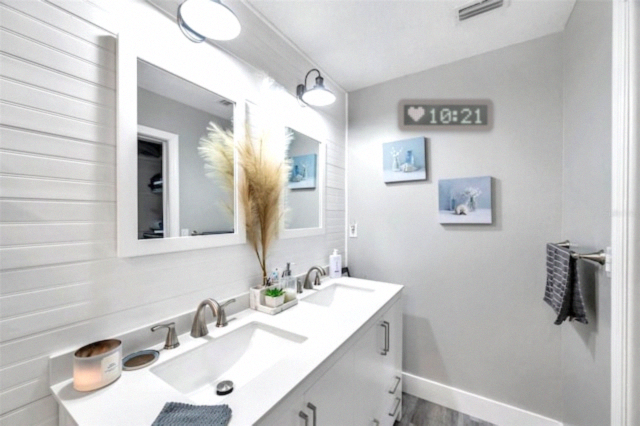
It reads 10:21
